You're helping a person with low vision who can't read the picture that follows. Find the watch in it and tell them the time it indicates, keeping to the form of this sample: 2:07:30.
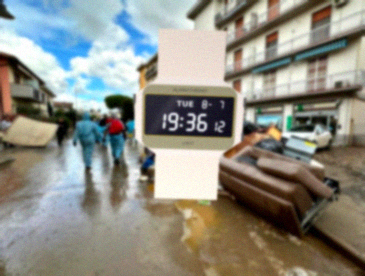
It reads 19:36:12
